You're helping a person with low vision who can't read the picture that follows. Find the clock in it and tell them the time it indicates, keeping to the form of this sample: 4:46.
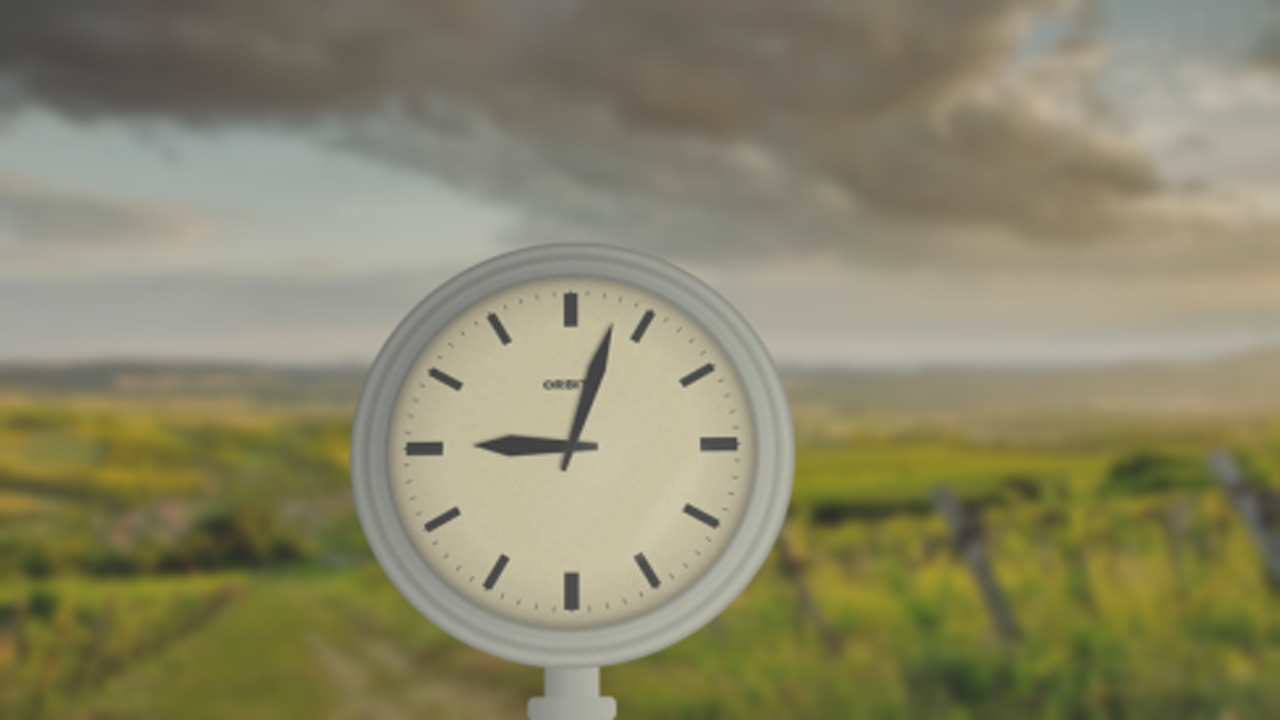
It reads 9:03
